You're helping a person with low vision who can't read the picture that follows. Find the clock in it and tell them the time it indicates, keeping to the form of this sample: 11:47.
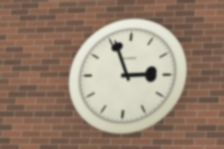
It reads 2:56
